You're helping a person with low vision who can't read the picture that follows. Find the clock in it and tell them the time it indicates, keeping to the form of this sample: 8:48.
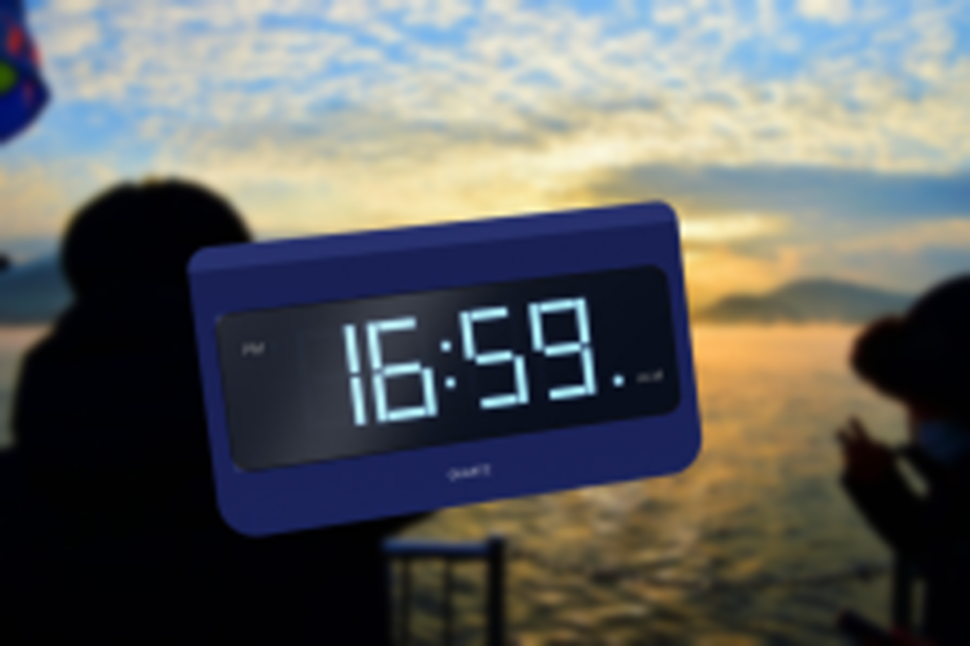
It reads 16:59
